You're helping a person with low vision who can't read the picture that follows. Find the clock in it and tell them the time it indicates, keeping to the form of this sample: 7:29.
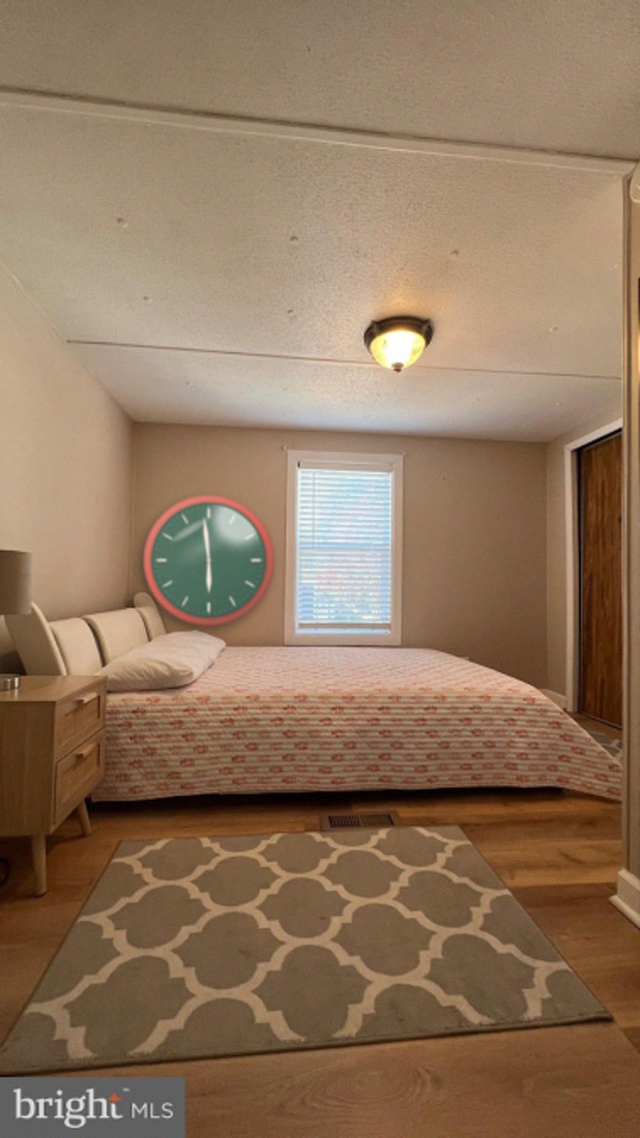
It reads 5:59
